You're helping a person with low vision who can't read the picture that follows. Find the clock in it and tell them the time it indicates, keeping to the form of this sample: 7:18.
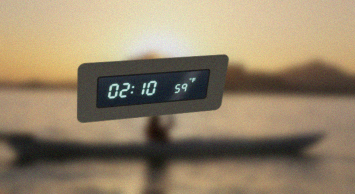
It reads 2:10
